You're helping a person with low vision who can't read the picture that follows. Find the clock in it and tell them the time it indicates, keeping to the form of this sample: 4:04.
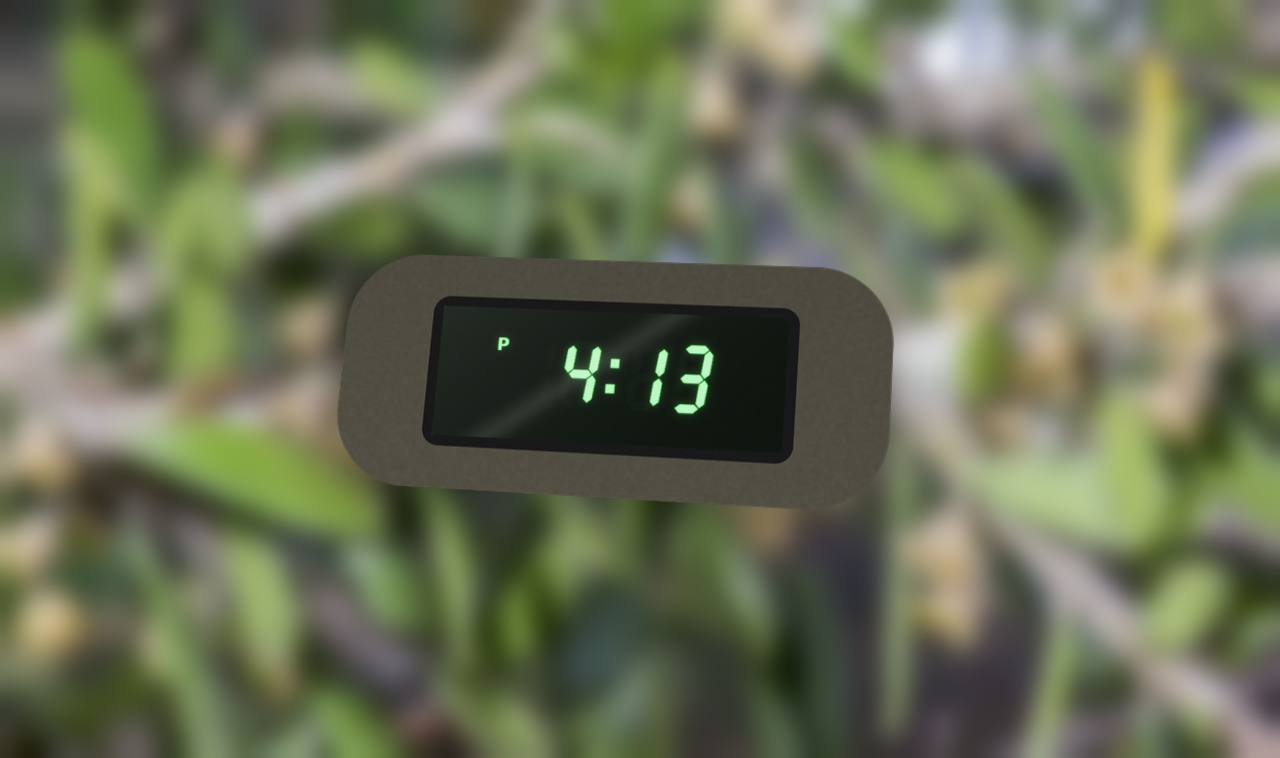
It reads 4:13
